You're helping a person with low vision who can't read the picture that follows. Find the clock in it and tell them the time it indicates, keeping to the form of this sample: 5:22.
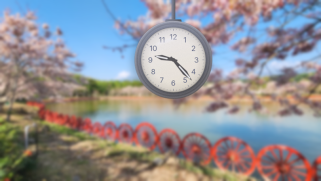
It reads 9:23
